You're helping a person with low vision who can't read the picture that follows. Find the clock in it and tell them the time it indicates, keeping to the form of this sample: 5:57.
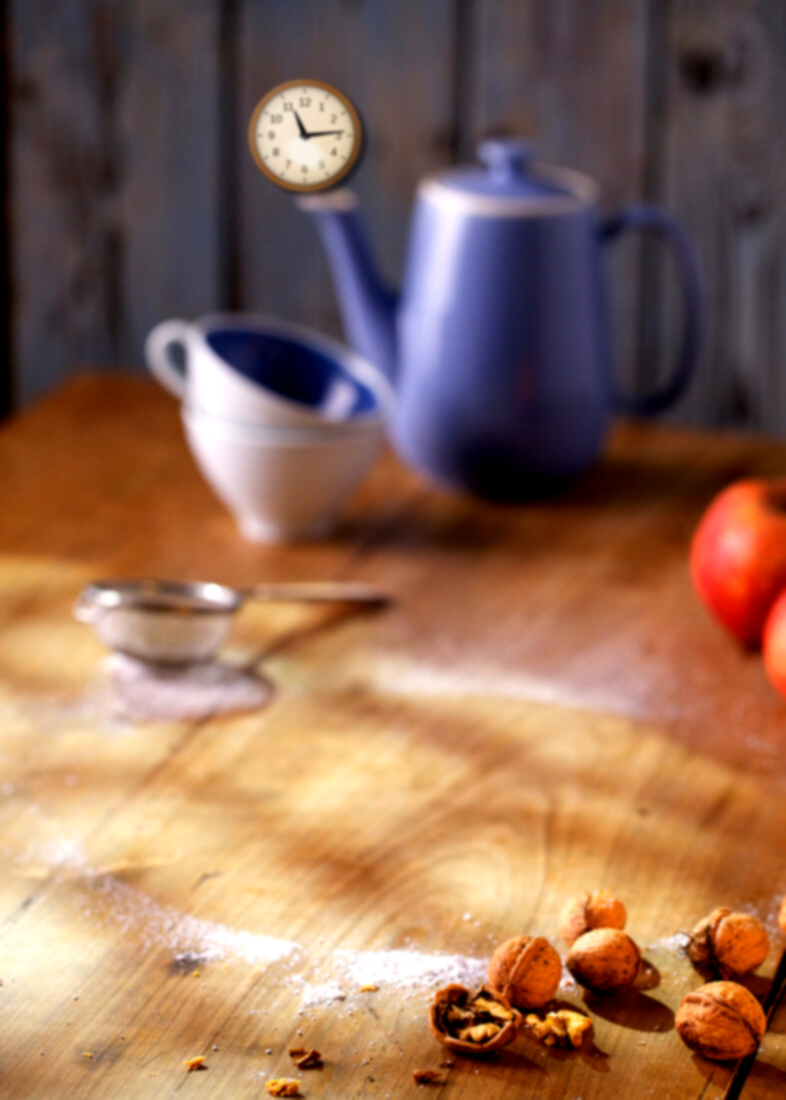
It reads 11:14
